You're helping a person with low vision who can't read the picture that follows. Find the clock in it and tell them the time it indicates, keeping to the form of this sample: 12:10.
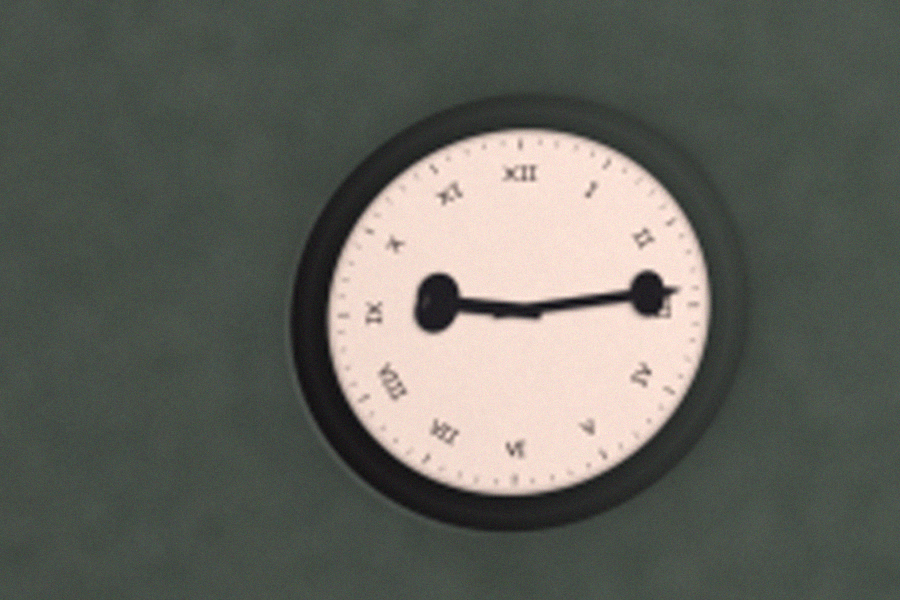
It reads 9:14
